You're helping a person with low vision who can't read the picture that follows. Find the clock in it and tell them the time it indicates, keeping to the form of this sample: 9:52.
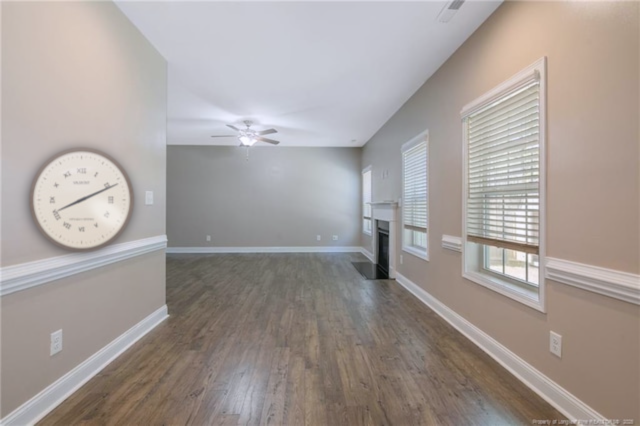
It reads 8:11
